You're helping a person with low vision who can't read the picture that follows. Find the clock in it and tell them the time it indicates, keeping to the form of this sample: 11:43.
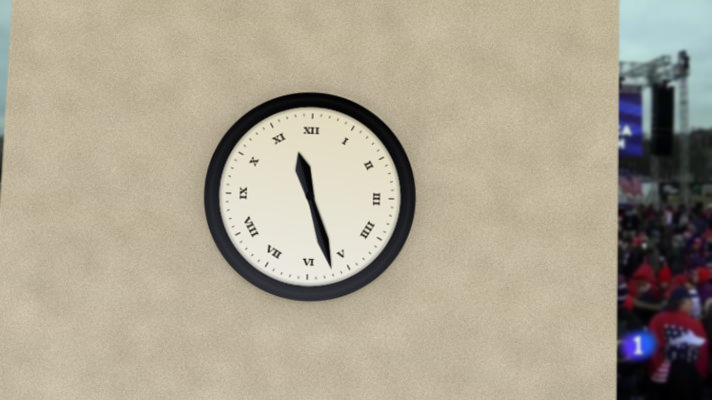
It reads 11:27
